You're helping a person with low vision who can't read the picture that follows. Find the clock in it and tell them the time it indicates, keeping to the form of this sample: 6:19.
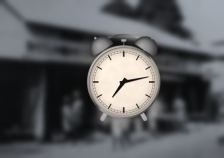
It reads 7:13
